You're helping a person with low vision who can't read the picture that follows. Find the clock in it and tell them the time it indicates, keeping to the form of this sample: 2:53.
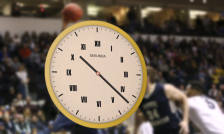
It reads 10:22
